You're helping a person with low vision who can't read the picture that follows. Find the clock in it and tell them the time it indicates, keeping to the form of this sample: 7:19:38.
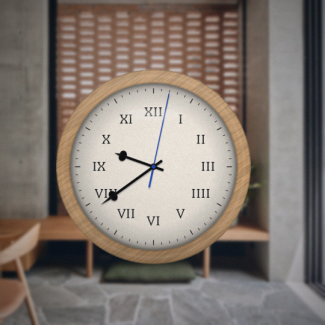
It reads 9:39:02
